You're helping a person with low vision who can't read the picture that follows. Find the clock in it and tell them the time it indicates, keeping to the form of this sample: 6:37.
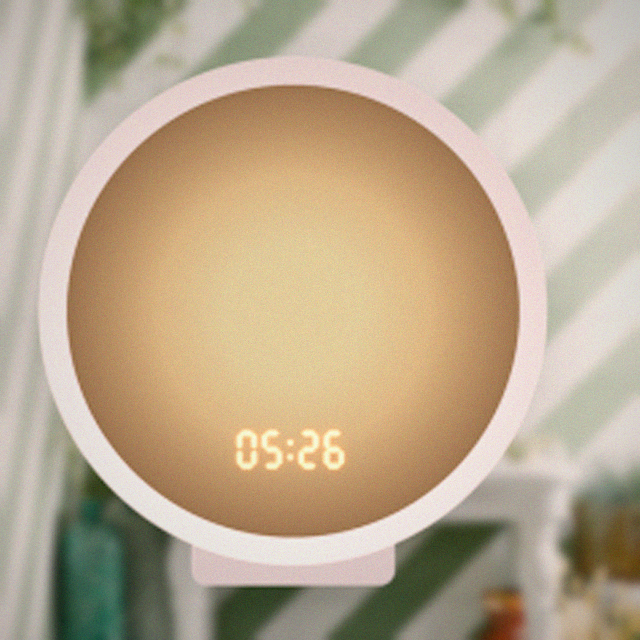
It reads 5:26
